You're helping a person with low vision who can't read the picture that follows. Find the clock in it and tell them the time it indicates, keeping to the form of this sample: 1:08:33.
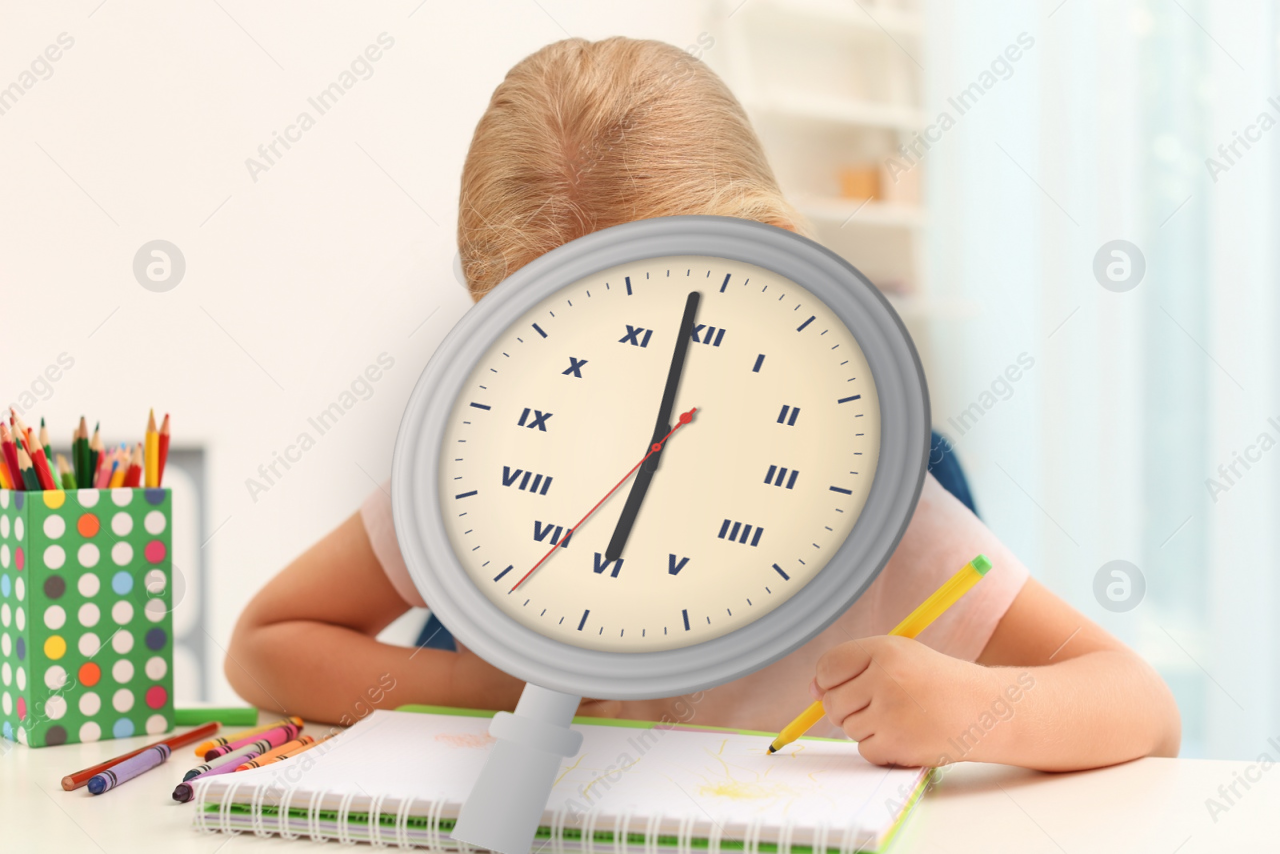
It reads 5:58:34
